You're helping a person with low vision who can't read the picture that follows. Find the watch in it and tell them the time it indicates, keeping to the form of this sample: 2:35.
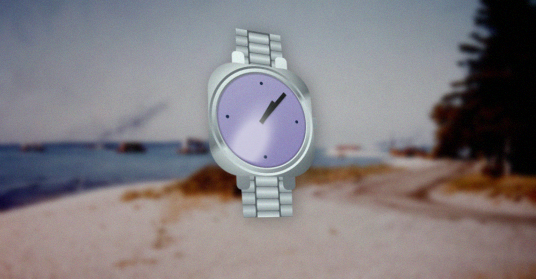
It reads 1:07
